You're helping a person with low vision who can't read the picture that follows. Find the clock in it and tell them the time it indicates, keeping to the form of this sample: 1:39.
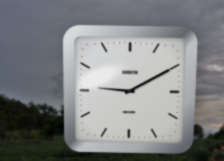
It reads 9:10
